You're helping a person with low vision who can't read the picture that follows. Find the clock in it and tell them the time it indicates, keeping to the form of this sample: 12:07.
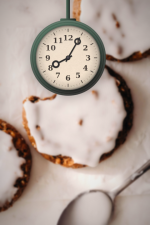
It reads 8:05
